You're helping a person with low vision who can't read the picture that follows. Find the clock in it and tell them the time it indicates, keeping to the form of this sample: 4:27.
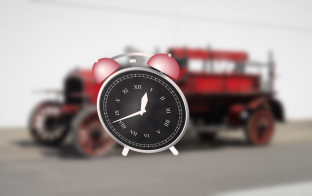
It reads 12:42
